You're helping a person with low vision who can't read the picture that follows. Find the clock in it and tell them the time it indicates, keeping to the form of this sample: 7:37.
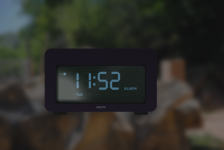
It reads 11:52
